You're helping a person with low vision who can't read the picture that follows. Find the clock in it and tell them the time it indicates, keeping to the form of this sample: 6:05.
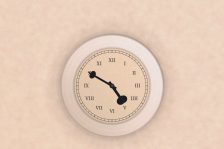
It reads 4:50
